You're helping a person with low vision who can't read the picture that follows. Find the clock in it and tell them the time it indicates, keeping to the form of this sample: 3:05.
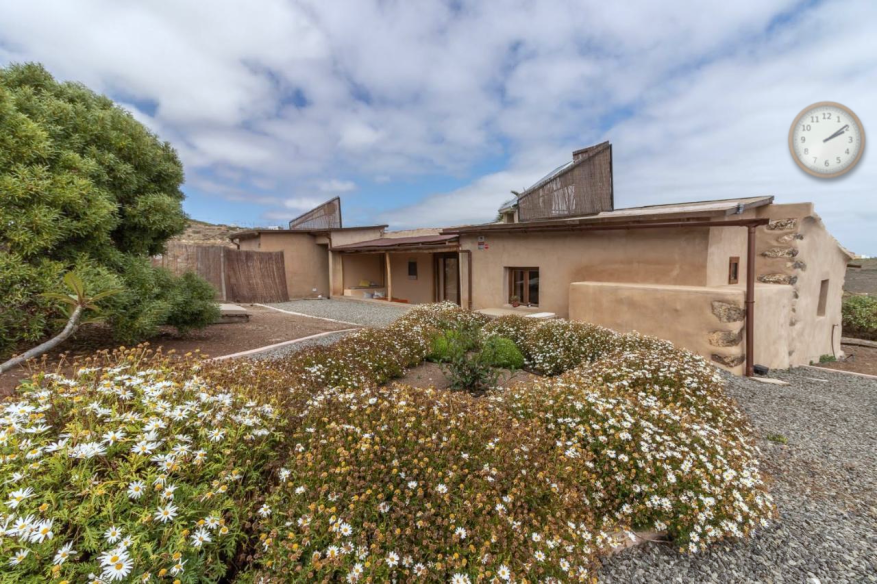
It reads 2:09
